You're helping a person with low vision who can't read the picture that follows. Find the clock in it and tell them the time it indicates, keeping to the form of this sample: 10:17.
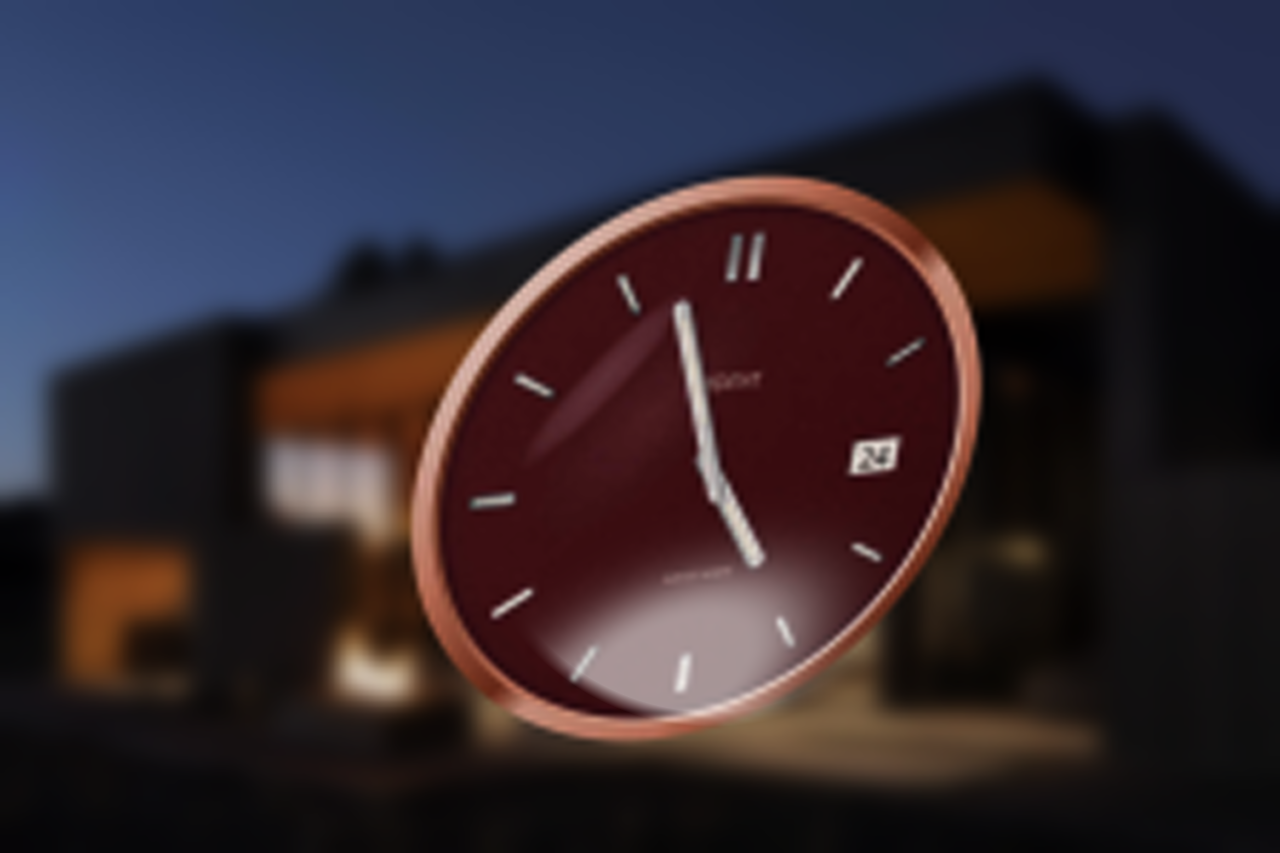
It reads 4:57
